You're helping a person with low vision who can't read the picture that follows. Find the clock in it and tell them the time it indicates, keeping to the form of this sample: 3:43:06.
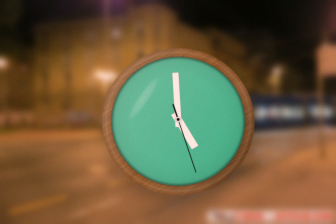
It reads 4:59:27
